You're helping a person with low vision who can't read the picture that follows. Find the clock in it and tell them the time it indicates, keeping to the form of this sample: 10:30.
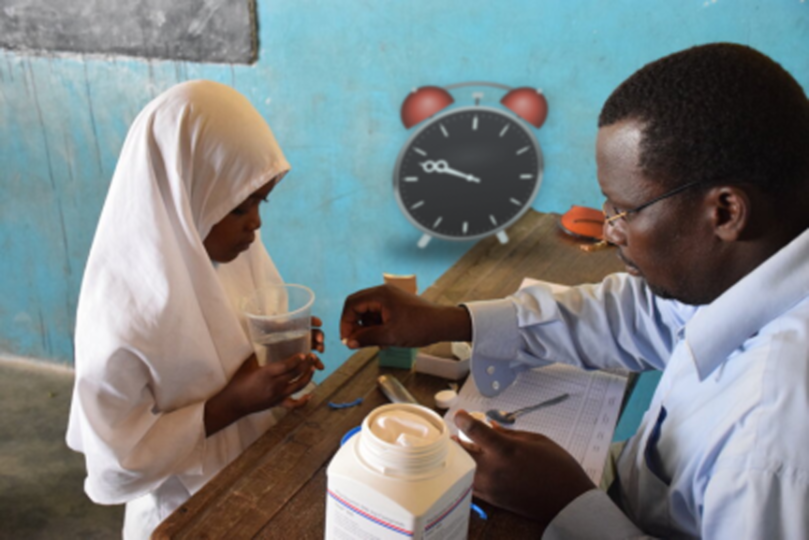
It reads 9:48
